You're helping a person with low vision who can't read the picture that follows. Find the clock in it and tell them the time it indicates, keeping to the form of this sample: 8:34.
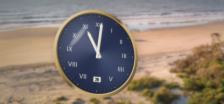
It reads 11:01
